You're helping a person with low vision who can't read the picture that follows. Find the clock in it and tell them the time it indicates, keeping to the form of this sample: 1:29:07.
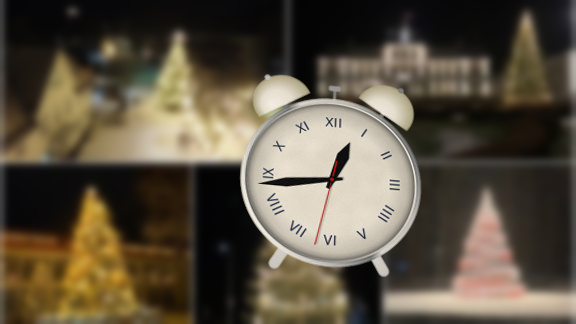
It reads 12:43:32
